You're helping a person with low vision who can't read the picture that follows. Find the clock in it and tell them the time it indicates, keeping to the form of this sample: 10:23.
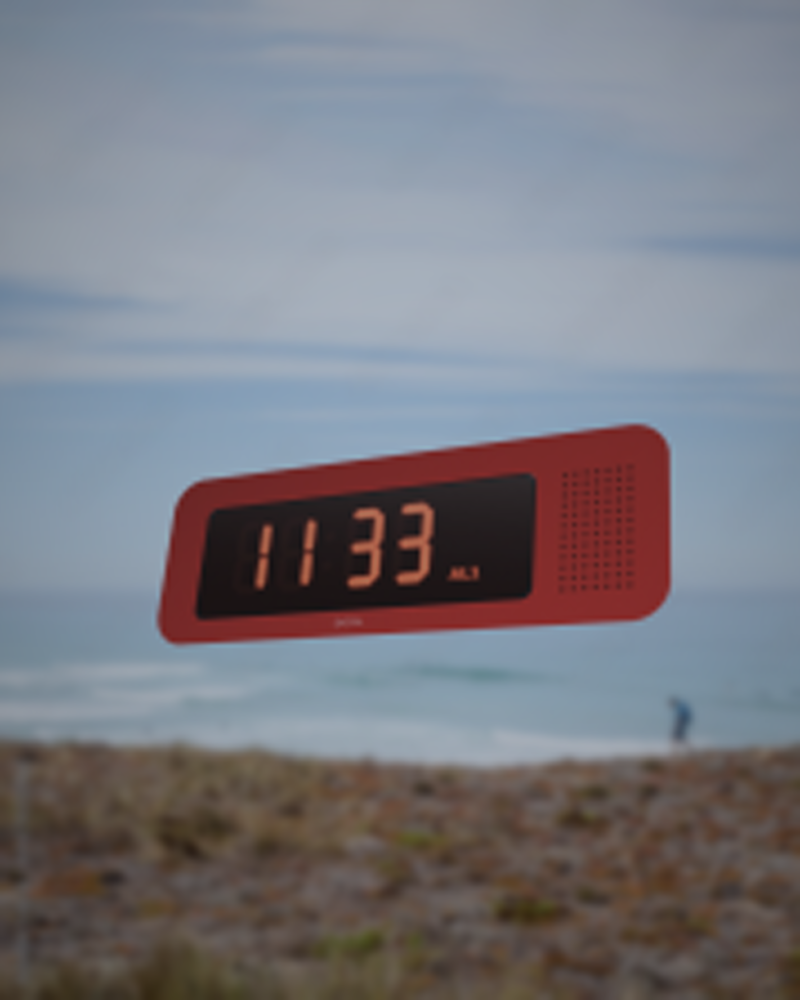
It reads 11:33
